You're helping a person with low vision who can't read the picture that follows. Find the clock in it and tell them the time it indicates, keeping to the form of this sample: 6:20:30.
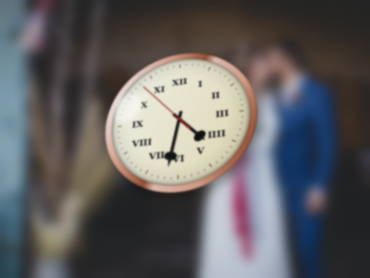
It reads 4:31:53
